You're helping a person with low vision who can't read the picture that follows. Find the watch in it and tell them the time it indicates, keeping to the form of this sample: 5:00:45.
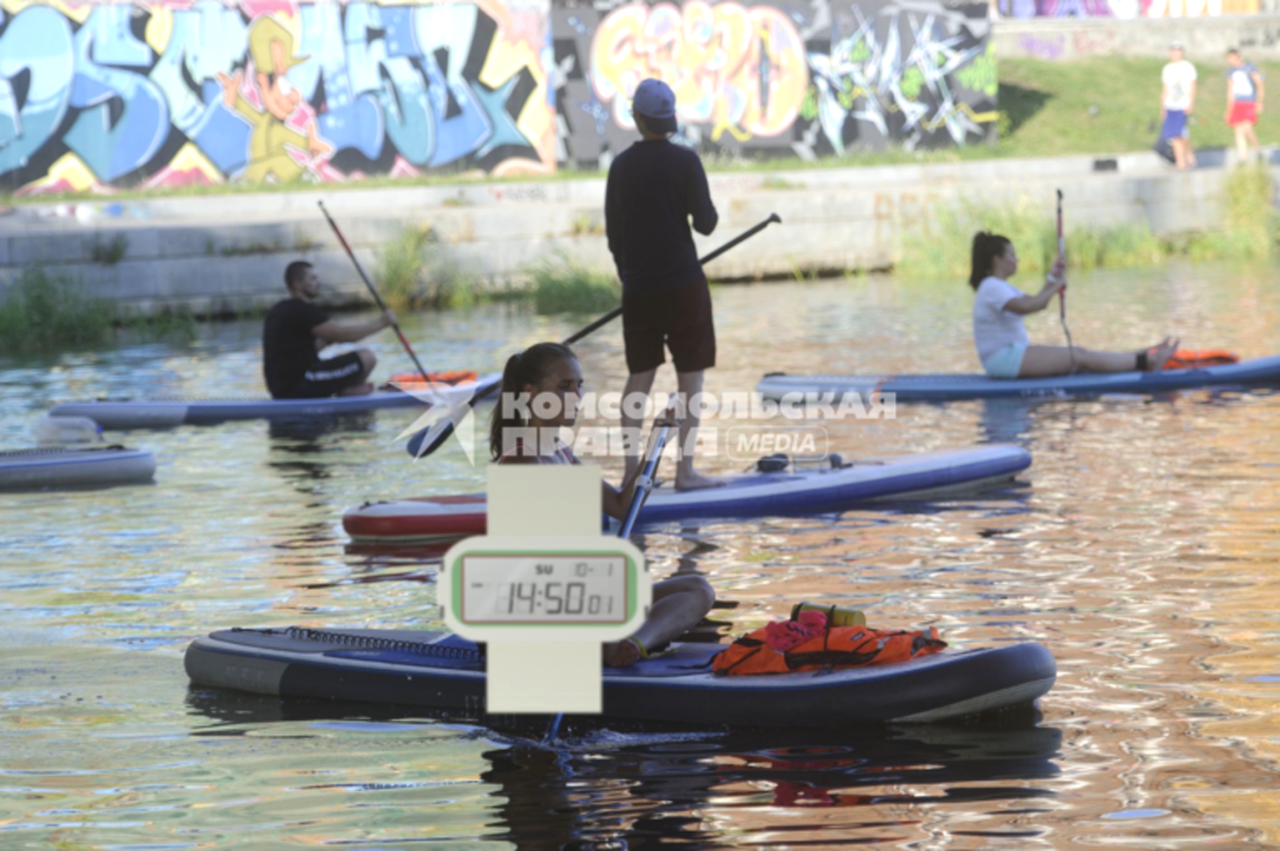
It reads 14:50:01
